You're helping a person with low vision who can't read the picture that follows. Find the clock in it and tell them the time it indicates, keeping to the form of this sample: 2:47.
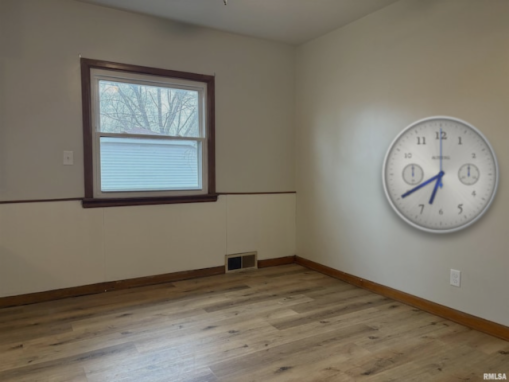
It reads 6:40
